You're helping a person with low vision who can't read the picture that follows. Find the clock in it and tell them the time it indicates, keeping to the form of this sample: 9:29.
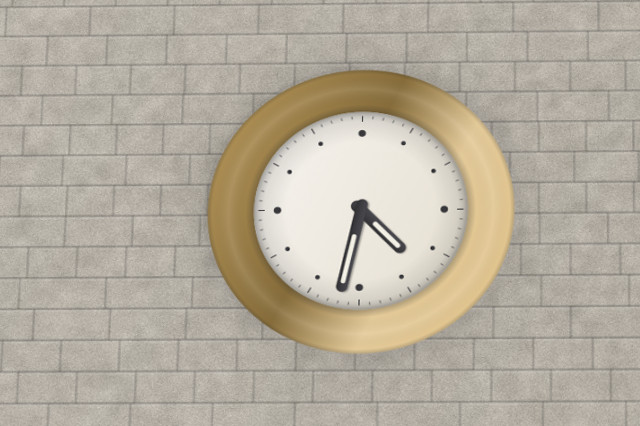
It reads 4:32
